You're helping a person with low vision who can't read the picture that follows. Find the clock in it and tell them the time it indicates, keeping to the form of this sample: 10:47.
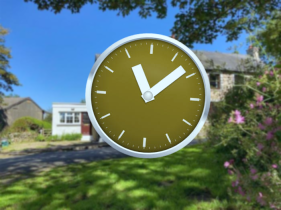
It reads 11:08
